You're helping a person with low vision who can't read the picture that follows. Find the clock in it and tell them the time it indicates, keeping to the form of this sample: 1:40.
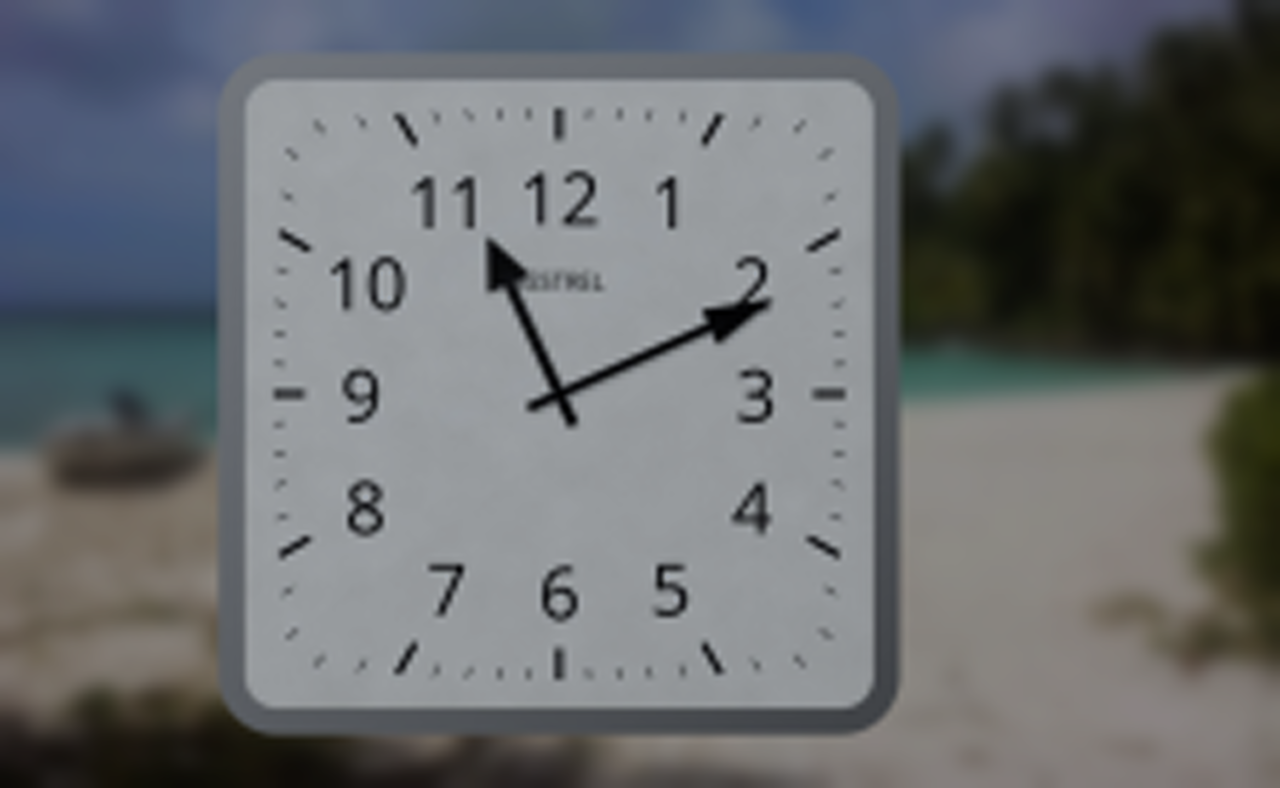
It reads 11:11
